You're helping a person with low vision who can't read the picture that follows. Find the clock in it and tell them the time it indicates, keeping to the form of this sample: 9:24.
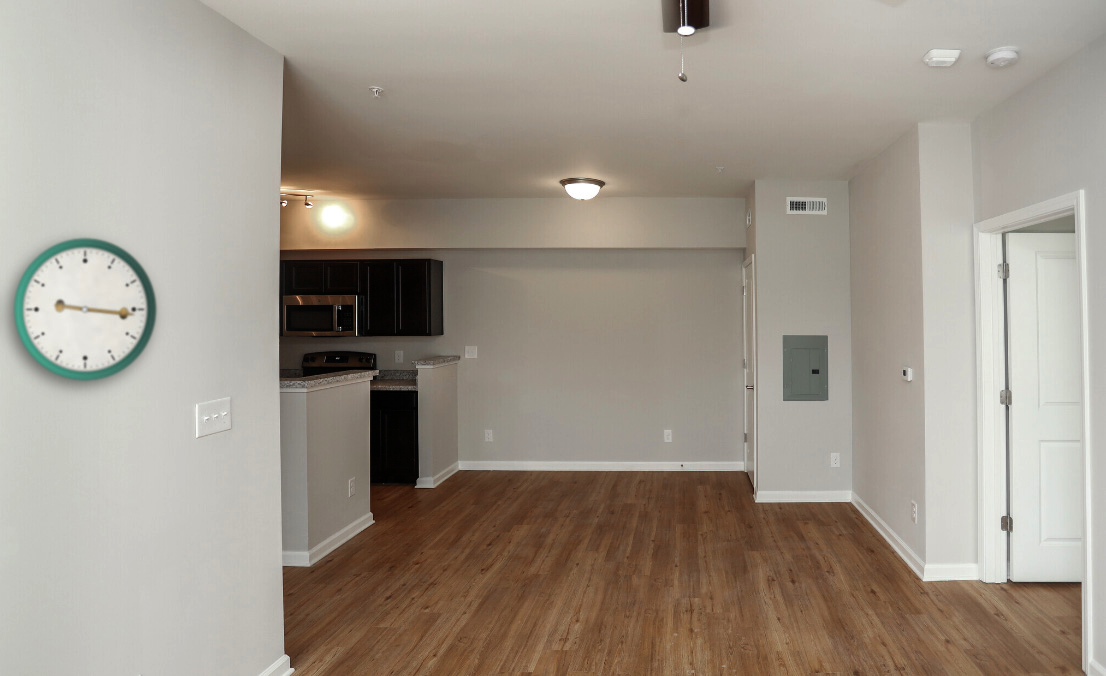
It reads 9:16
